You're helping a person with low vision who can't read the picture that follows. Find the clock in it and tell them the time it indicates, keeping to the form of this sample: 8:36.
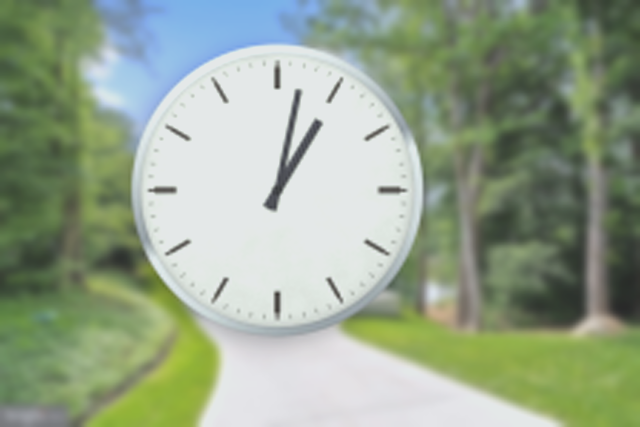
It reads 1:02
